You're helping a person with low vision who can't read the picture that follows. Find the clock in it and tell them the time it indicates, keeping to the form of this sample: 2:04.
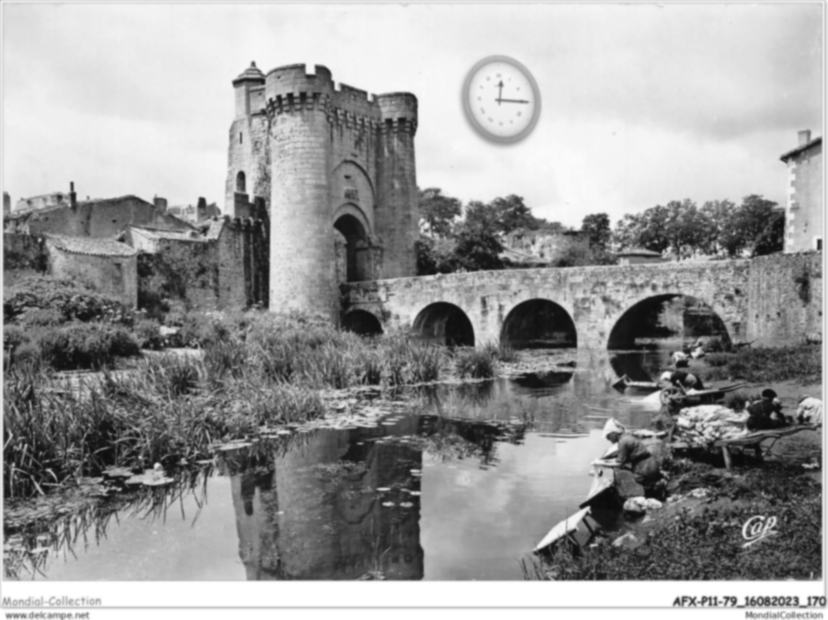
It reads 12:15
